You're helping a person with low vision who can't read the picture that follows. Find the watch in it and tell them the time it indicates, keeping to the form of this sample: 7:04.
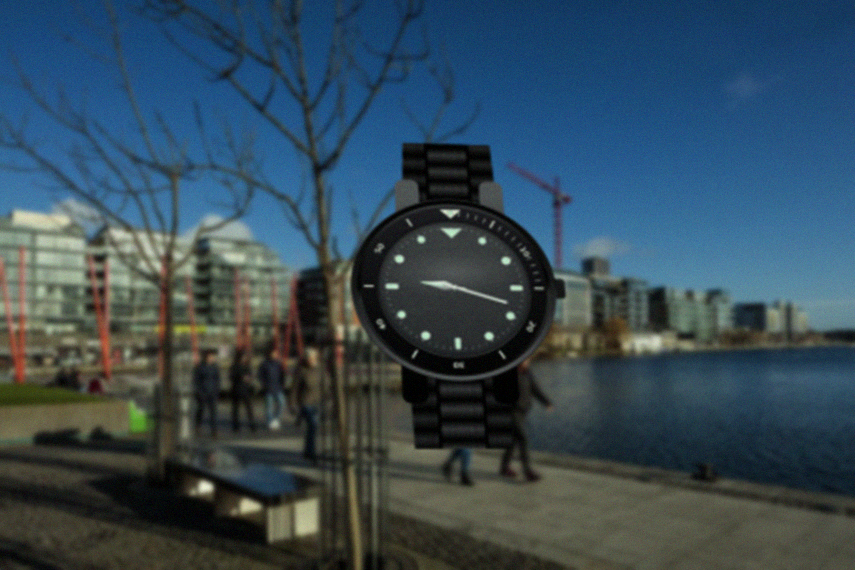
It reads 9:18
